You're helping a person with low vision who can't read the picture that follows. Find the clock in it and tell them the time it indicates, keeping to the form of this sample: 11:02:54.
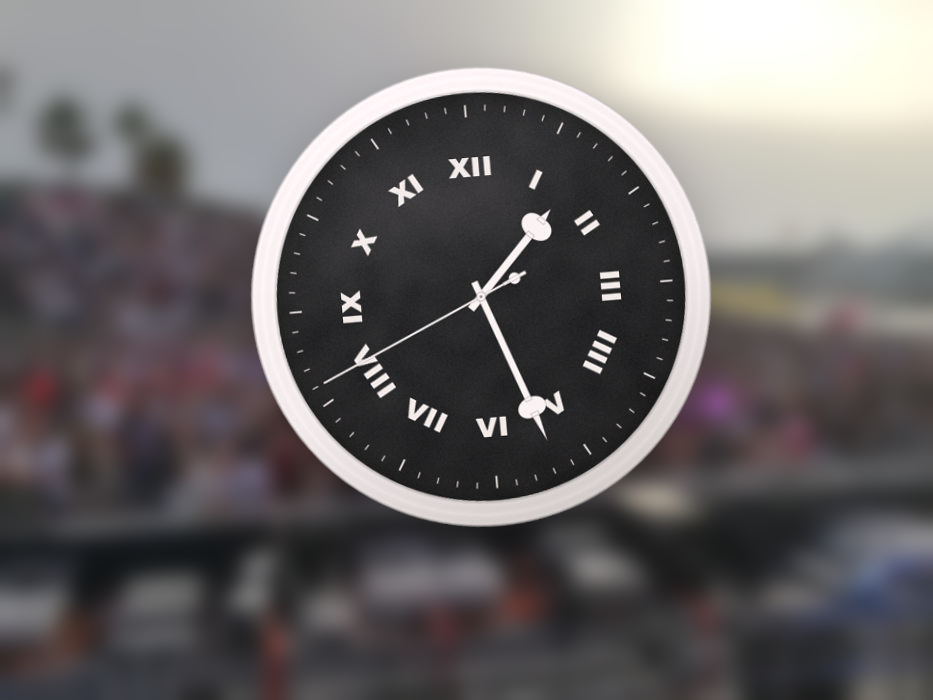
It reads 1:26:41
